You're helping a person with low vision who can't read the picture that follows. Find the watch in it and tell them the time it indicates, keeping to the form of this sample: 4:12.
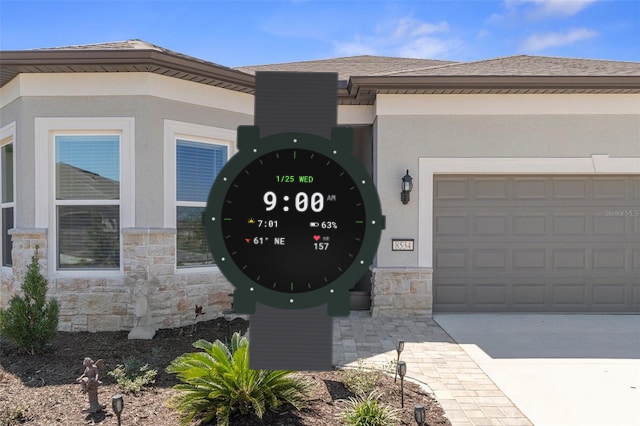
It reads 9:00
